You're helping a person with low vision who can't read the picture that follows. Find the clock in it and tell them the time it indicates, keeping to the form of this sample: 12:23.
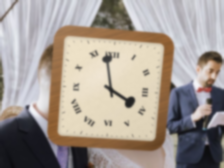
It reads 3:58
